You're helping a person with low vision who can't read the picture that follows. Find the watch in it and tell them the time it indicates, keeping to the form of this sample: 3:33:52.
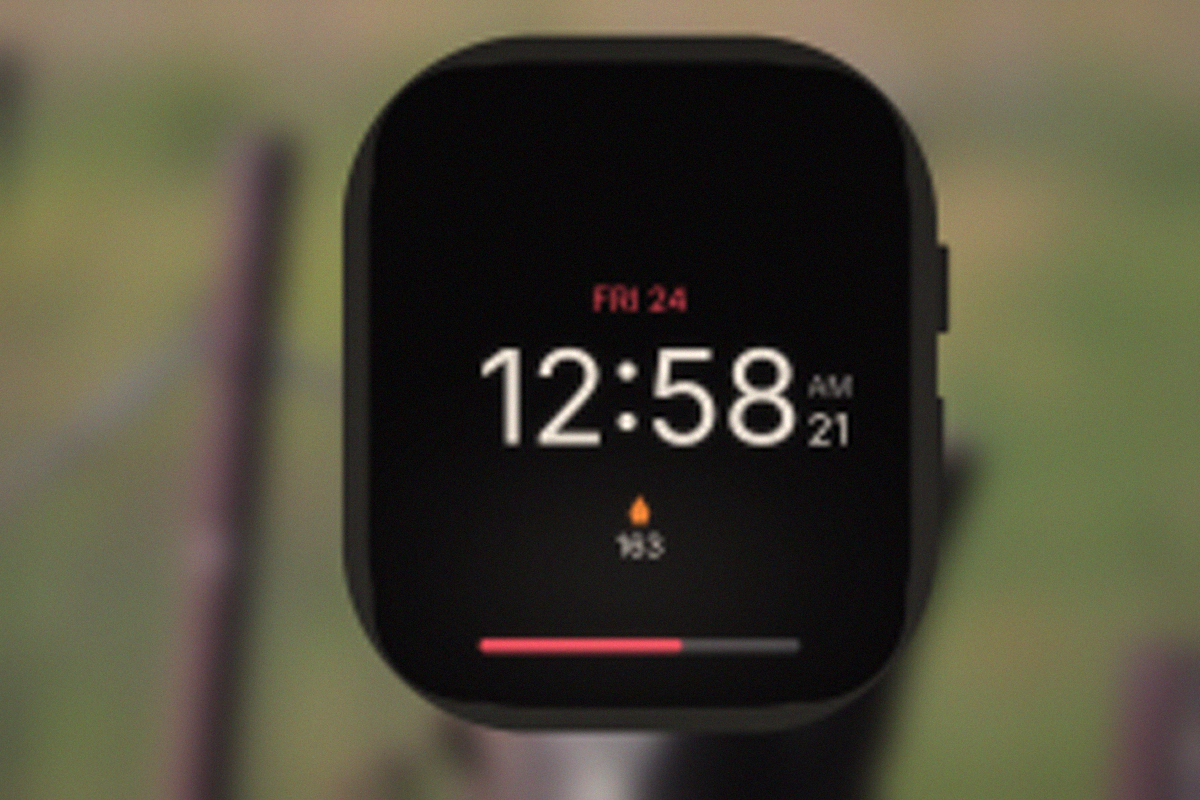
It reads 12:58:21
